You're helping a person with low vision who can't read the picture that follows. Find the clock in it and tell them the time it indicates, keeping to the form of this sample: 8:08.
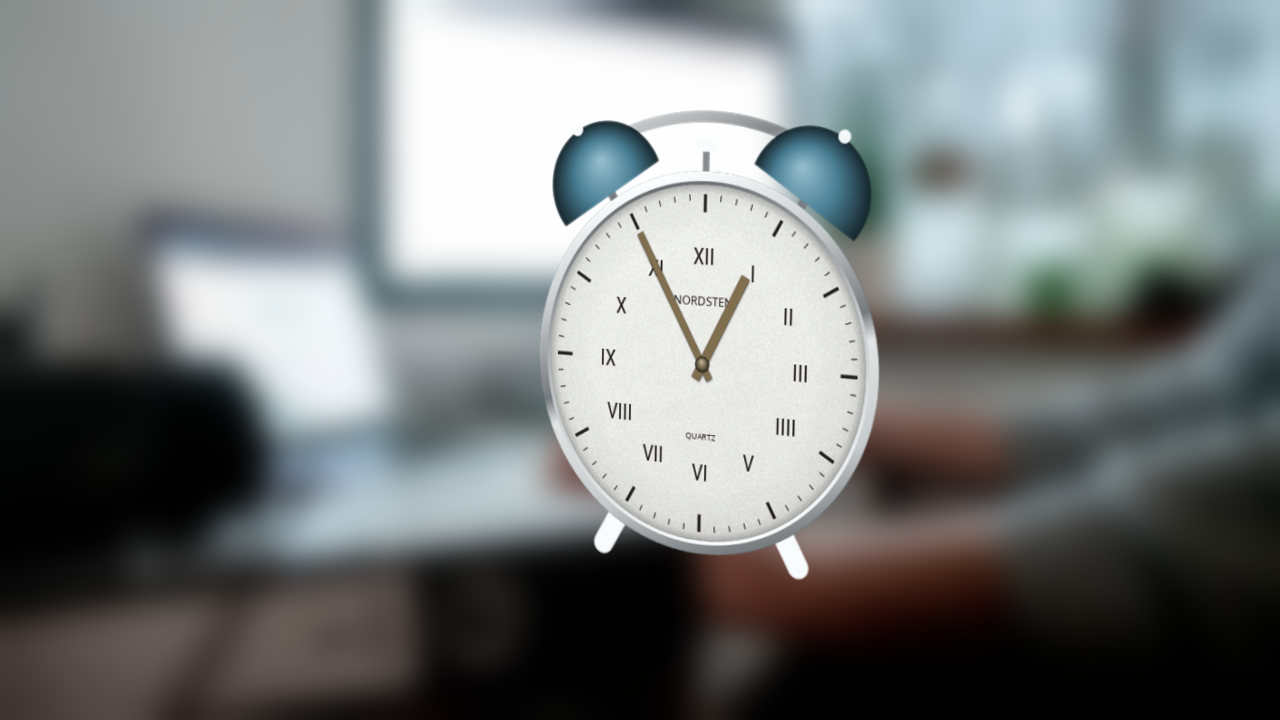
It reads 12:55
